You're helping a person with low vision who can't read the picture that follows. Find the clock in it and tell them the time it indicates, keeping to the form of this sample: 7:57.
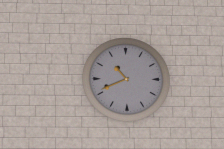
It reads 10:41
